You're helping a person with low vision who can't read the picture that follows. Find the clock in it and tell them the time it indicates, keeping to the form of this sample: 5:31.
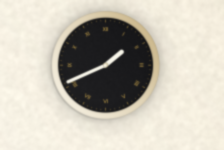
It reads 1:41
